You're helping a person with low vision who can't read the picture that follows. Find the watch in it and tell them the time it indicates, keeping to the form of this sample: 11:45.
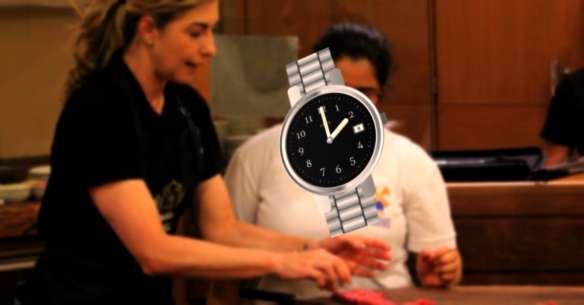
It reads 2:00
